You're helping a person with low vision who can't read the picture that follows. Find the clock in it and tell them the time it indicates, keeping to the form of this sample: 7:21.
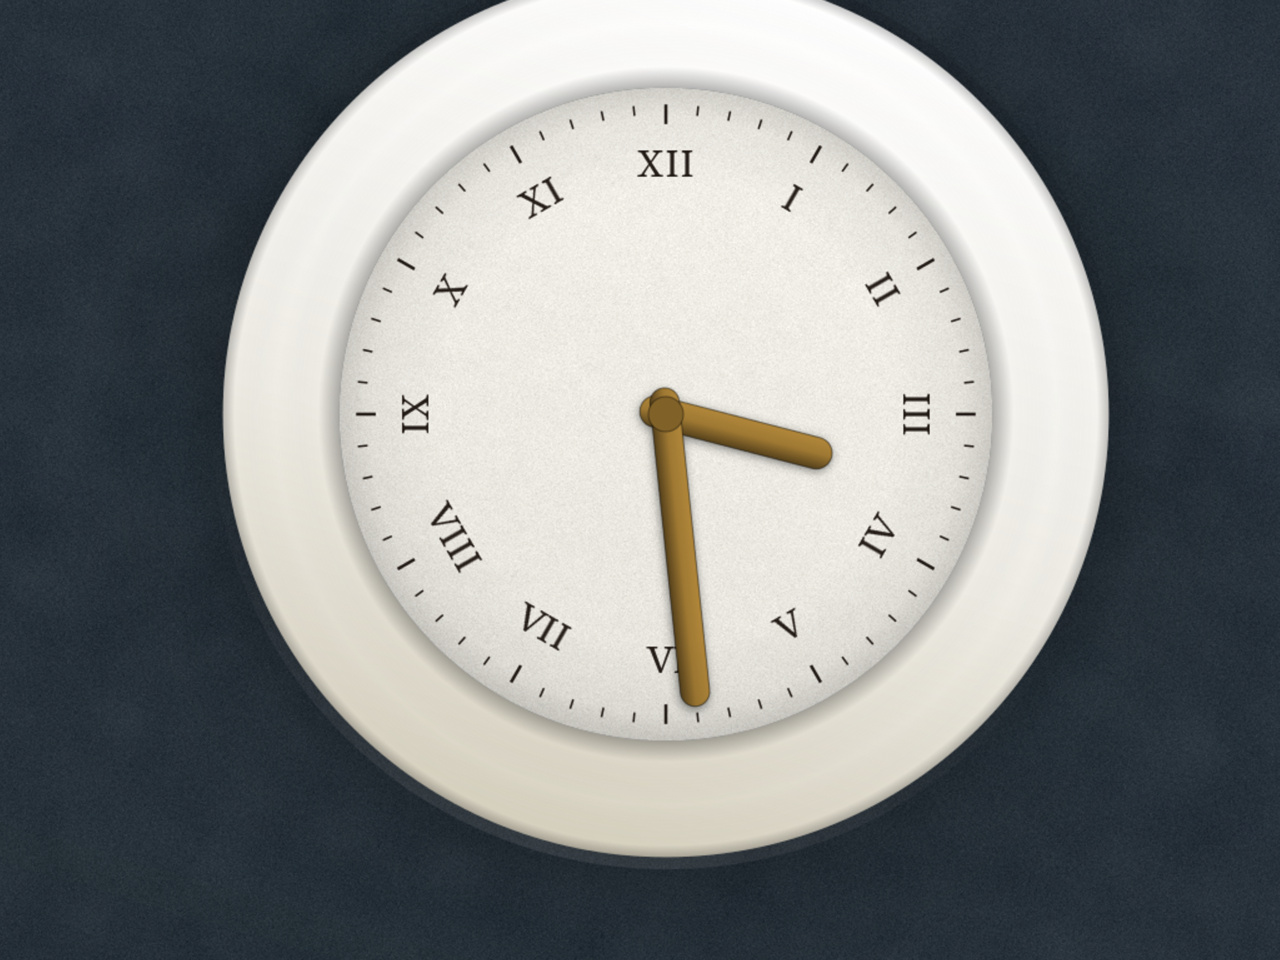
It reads 3:29
